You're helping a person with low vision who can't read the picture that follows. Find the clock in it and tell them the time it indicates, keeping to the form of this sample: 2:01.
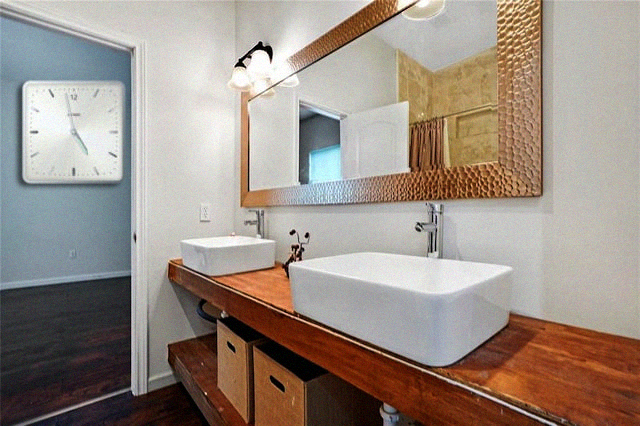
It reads 4:58
